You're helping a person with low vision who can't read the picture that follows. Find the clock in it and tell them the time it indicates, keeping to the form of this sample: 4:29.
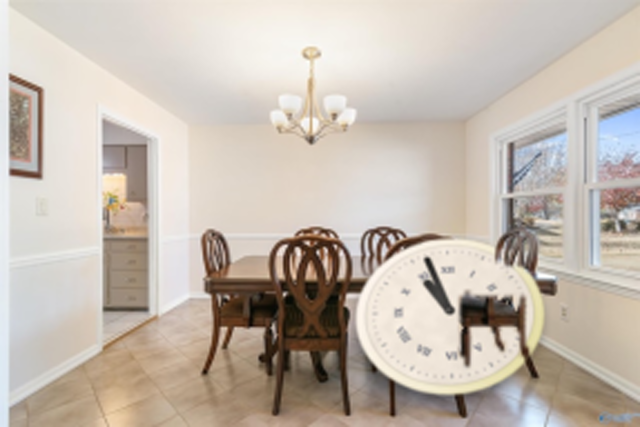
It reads 10:57
